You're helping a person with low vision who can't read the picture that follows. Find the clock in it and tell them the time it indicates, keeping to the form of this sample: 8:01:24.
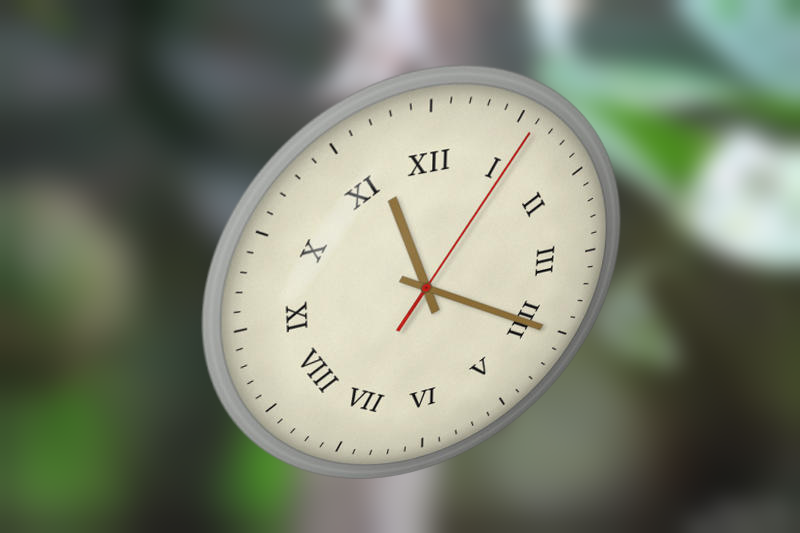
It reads 11:20:06
